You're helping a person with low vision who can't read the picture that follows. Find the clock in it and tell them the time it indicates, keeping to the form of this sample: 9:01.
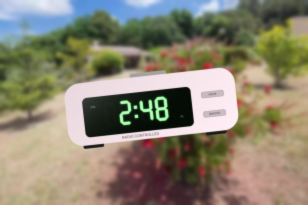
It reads 2:48
